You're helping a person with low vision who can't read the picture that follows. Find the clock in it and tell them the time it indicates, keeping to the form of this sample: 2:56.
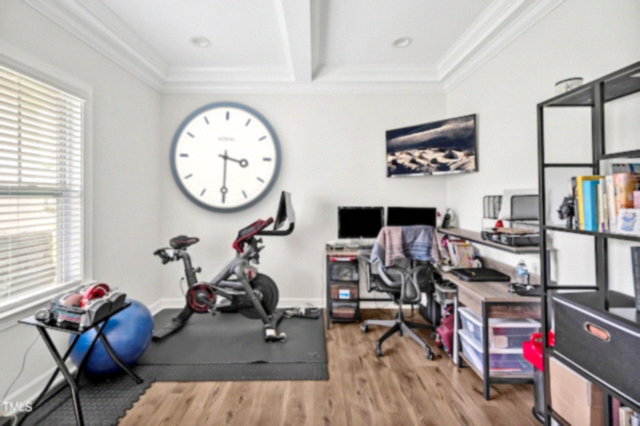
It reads 3:30
